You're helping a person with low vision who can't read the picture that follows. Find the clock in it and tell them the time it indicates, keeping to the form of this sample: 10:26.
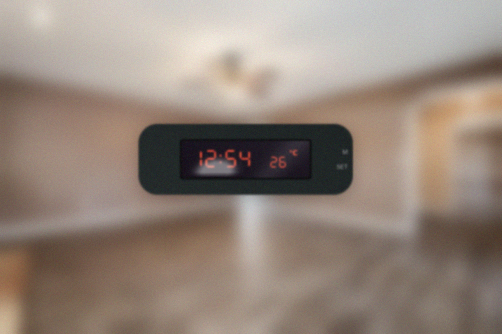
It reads 12:54
